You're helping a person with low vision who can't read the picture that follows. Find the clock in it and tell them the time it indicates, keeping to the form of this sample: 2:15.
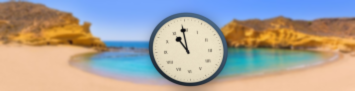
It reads 10:59
